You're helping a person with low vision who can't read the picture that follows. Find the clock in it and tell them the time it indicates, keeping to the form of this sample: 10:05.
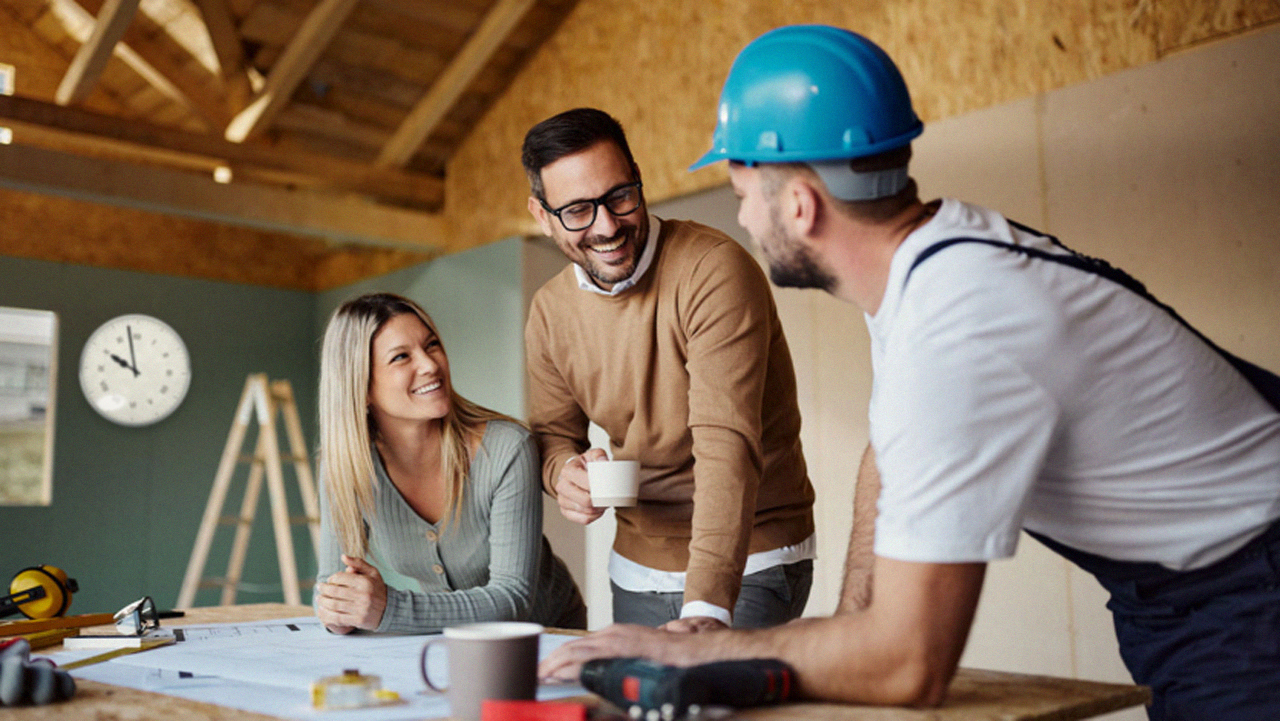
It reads 9:58
